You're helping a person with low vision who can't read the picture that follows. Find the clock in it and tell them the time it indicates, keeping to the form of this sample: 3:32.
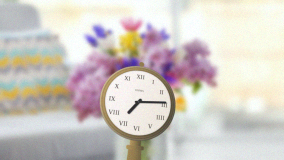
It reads 7:14
